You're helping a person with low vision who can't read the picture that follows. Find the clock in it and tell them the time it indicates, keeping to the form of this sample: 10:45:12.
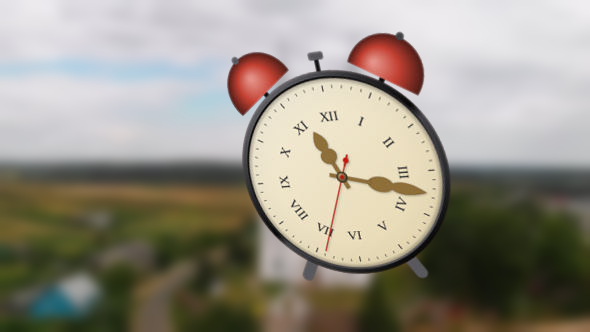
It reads 11:17:34
